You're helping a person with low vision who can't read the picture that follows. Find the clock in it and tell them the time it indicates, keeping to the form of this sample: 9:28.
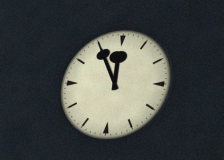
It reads 11:55
